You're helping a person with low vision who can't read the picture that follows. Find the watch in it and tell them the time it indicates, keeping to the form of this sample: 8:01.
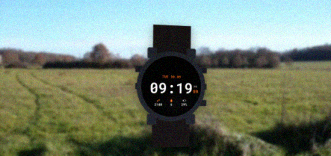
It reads 9:19
